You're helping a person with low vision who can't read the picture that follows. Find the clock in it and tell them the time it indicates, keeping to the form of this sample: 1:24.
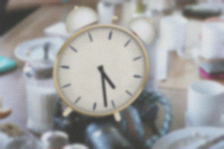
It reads 4:27
